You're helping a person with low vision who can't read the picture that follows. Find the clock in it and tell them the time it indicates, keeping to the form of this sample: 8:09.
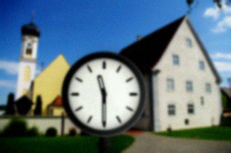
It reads 11:30
